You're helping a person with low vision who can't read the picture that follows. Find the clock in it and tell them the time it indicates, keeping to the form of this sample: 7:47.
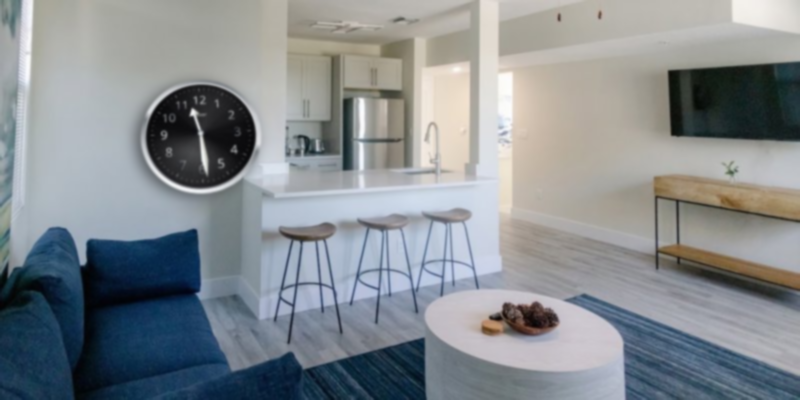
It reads 11:29
